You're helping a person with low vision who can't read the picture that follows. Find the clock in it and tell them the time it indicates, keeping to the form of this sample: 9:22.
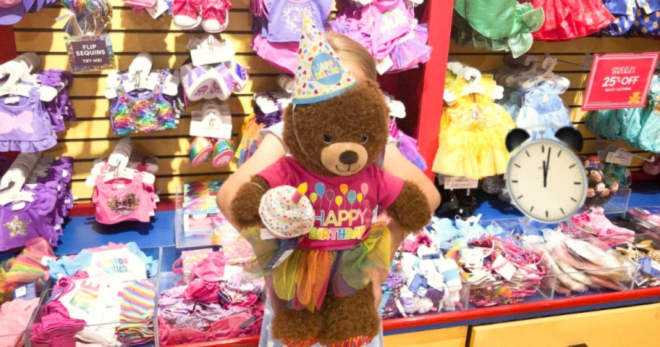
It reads 12:02
